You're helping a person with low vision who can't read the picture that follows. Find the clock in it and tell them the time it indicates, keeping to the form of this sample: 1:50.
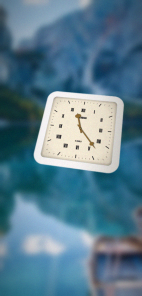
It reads 11:23
